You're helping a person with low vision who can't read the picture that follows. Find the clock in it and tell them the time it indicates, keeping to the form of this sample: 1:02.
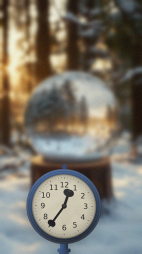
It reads 12:36
